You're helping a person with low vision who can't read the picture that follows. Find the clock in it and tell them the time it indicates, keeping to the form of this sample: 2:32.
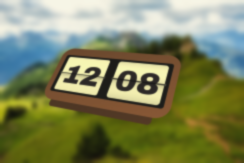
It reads 12:08
